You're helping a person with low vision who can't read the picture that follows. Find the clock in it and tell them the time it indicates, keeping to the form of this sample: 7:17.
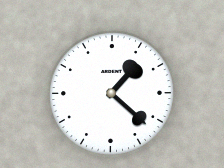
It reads 1:22
